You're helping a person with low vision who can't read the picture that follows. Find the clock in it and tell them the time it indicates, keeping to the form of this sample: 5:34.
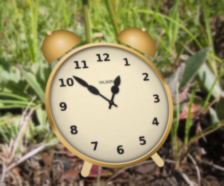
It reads 12:52
